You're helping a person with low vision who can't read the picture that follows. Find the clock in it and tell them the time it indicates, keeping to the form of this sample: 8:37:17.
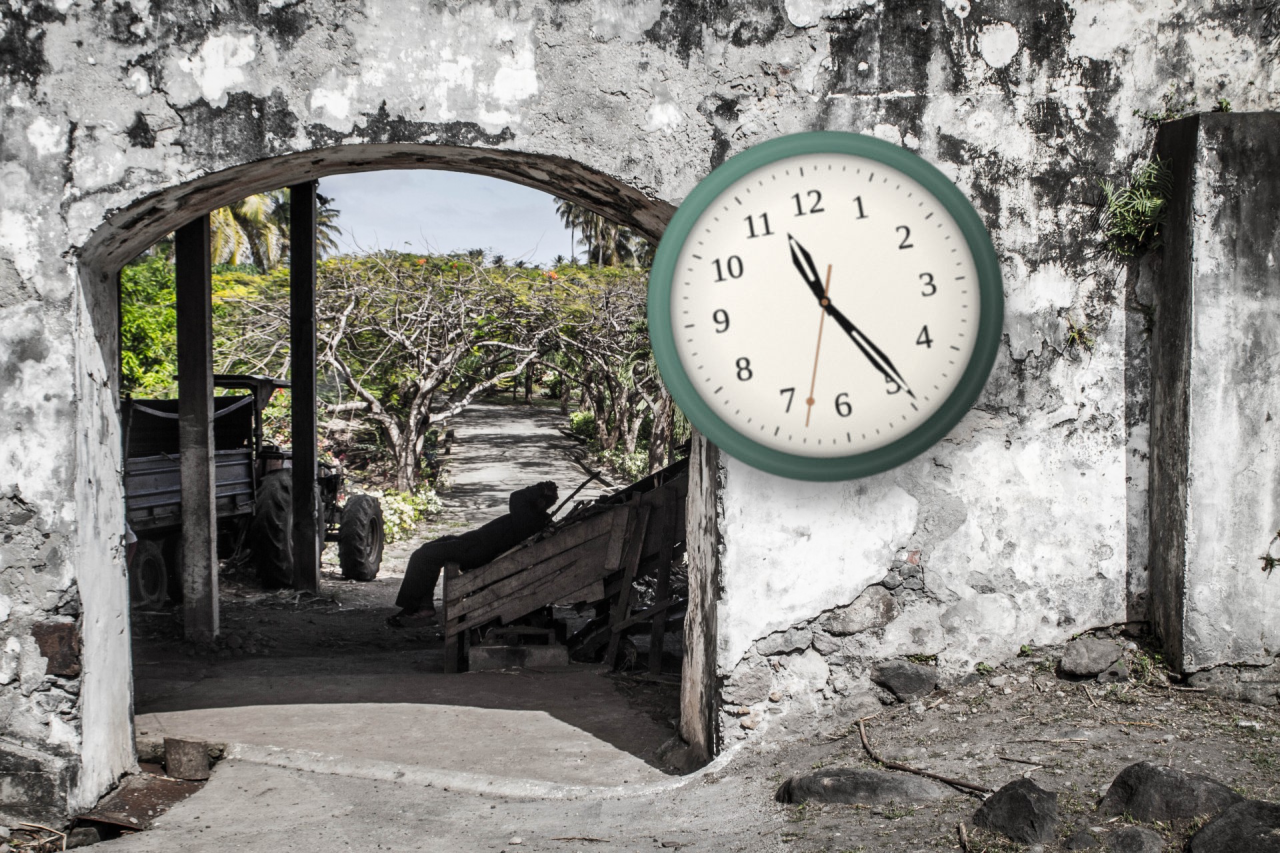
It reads 11:24:33
